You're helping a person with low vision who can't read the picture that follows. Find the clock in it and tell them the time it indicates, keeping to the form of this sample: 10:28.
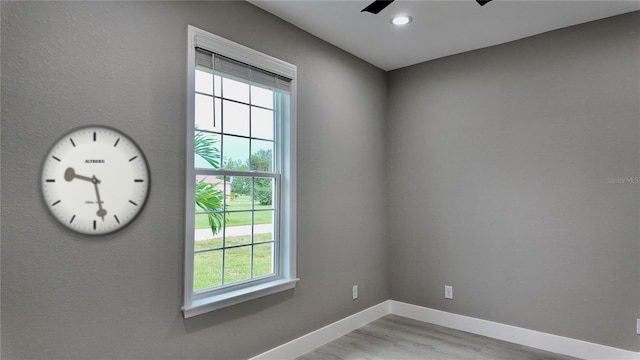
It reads 9:28
